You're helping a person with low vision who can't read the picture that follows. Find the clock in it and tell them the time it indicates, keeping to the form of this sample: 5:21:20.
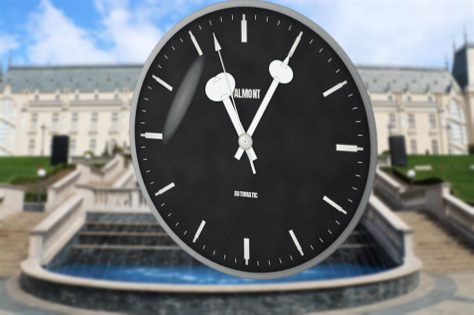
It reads 11:04:57
